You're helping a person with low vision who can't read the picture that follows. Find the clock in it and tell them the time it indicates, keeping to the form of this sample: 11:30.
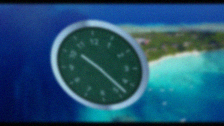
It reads 10:23
